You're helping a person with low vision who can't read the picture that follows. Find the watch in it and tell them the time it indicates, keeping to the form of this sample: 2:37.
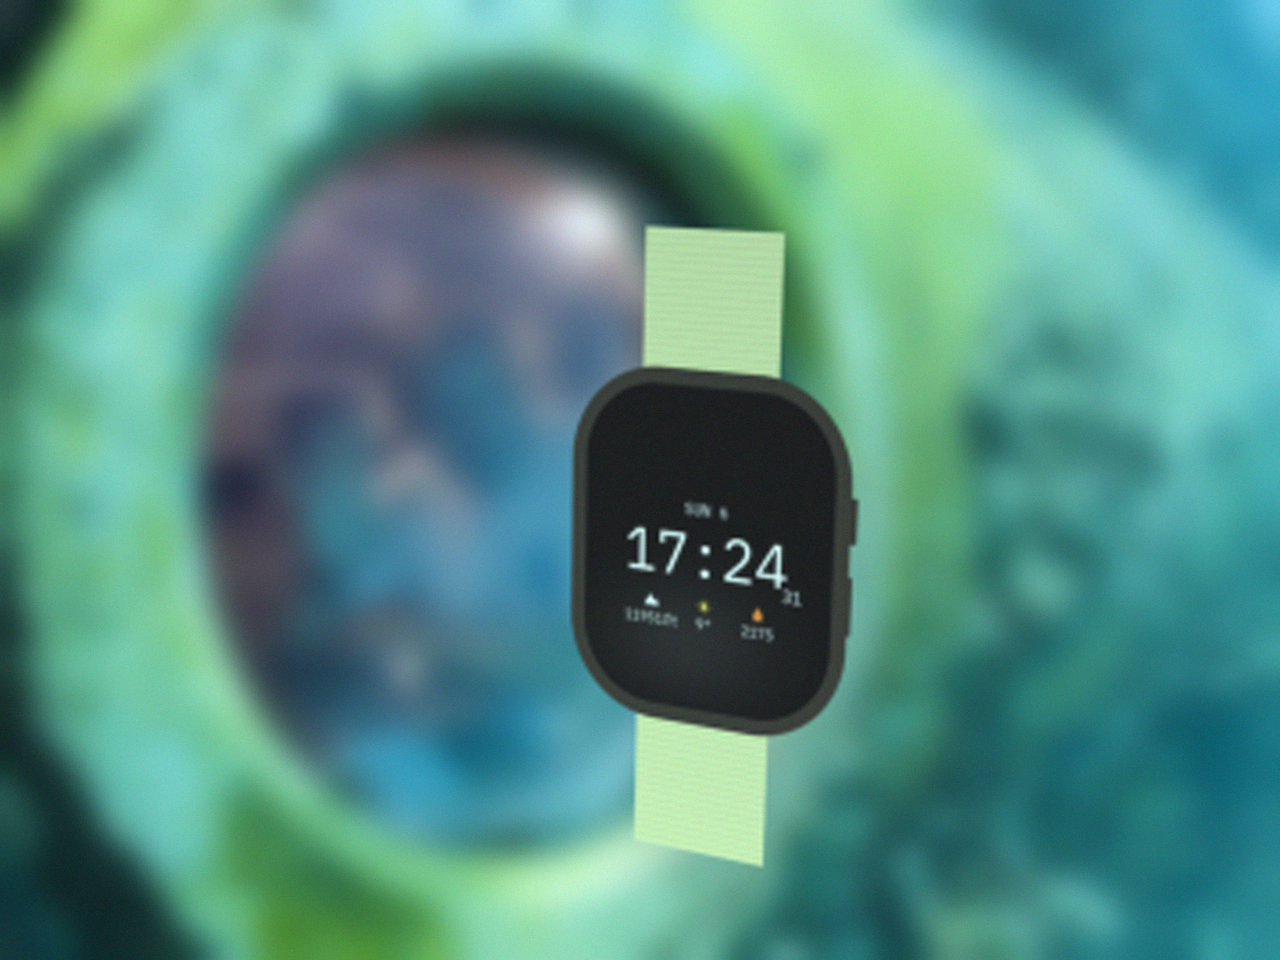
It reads 17:24
